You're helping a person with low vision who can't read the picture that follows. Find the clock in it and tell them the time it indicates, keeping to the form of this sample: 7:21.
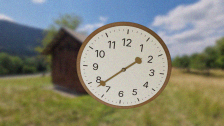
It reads 1:38
